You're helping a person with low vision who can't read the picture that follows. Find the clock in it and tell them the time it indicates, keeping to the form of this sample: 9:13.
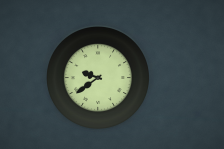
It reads 9:39
